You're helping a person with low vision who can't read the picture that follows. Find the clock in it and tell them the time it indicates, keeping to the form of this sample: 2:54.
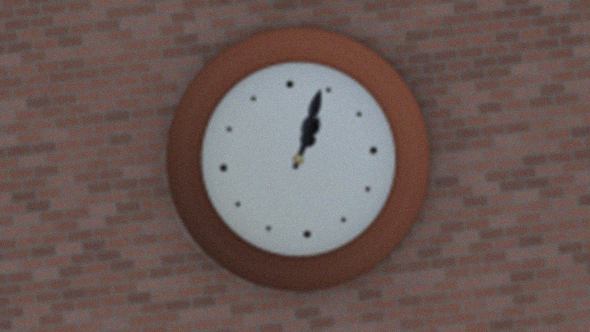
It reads 1:04
